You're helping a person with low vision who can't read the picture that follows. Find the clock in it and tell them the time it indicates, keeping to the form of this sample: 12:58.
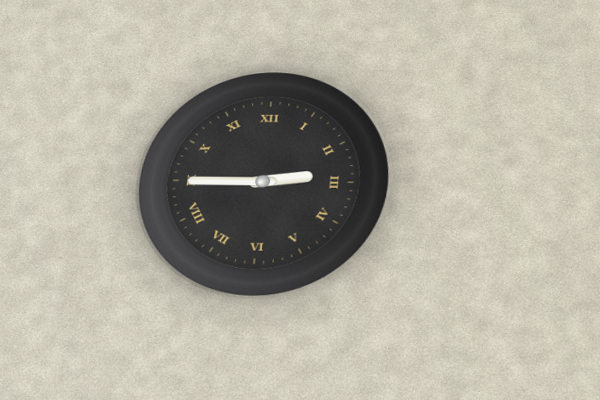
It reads 2:45
